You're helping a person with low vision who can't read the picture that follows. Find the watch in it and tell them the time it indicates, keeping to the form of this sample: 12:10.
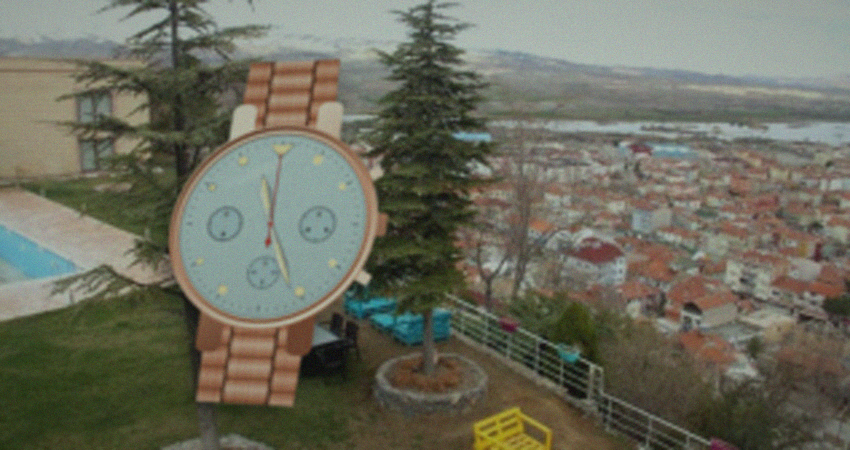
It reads 11:26
